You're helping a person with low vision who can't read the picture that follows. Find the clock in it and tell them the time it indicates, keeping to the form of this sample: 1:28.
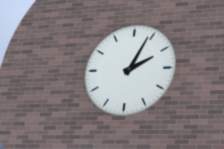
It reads 2:04
